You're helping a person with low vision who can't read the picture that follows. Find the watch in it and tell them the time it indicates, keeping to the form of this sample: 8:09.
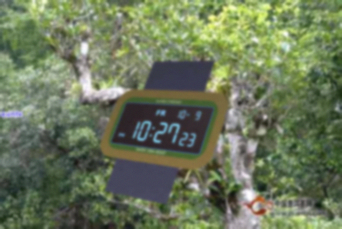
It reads 10:27
